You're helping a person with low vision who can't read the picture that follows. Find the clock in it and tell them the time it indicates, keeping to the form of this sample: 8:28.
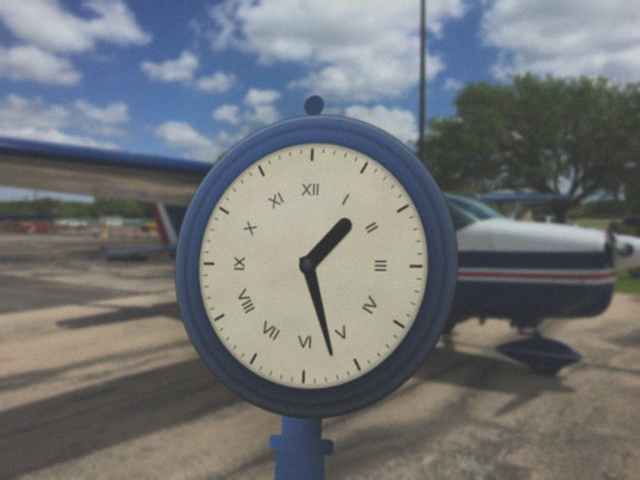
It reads 1:27
